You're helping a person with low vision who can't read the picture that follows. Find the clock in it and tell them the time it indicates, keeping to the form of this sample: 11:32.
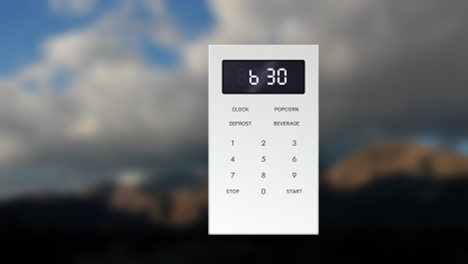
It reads 6:30
